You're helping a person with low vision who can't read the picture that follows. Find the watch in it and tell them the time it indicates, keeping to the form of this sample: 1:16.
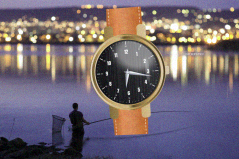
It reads 6:17
